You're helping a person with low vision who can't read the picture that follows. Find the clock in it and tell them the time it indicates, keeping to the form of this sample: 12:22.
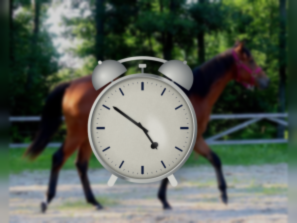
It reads 4:51
